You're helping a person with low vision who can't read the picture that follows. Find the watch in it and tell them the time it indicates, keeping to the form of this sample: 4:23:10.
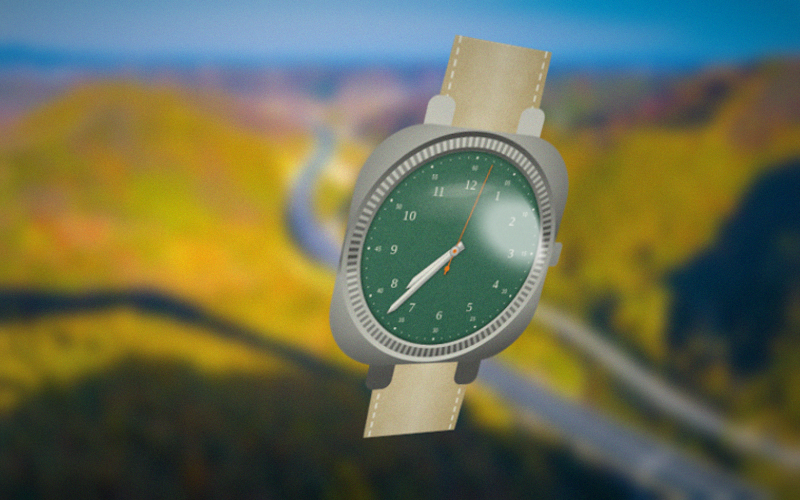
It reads 7:37:02
